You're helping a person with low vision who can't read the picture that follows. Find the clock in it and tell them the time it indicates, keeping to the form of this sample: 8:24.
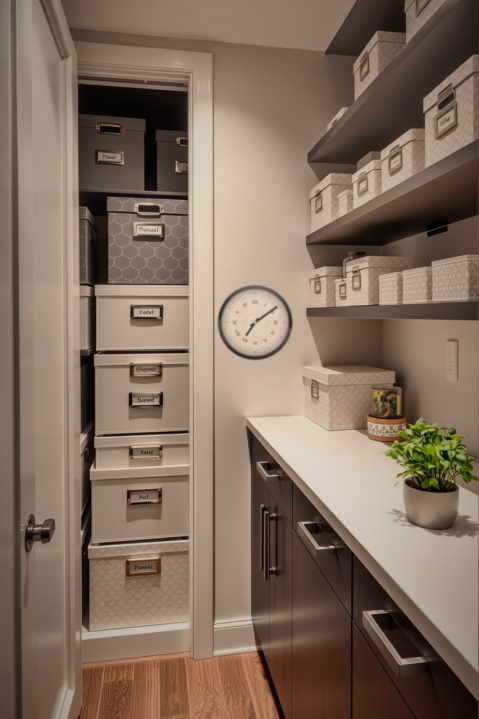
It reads 7:09
